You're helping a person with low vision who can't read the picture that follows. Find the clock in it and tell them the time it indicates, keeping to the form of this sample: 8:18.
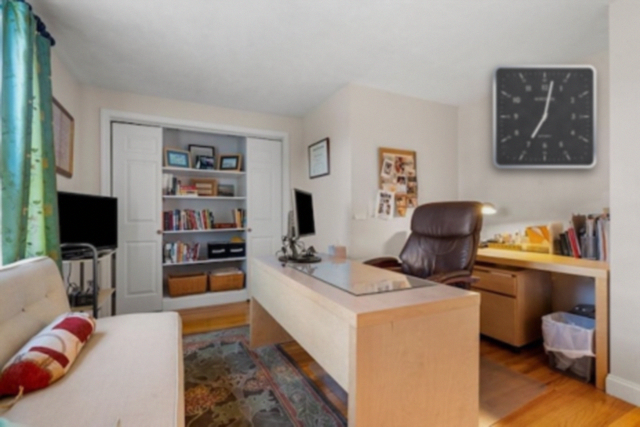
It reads 7:02
